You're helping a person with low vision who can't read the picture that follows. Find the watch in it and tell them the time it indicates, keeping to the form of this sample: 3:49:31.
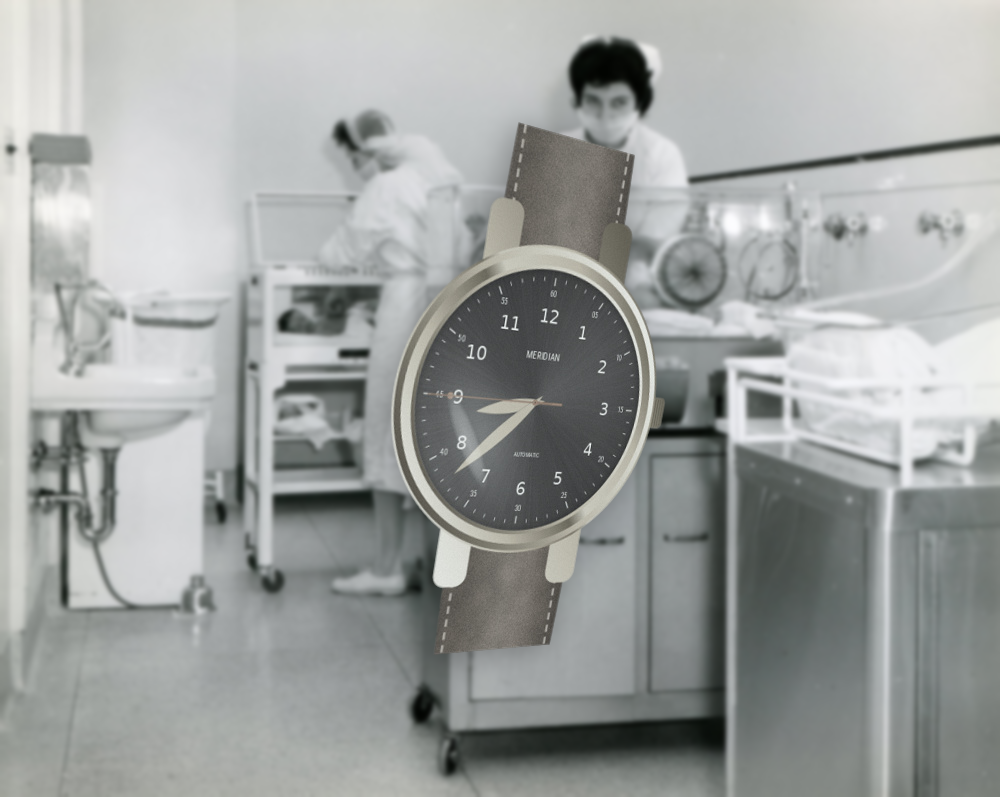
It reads 8:37:45
